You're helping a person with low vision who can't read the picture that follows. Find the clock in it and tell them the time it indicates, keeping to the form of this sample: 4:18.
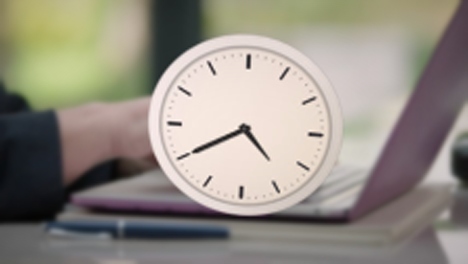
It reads 4:40
